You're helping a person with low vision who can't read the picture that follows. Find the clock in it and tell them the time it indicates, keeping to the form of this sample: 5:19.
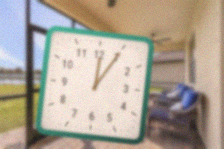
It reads 12:05
